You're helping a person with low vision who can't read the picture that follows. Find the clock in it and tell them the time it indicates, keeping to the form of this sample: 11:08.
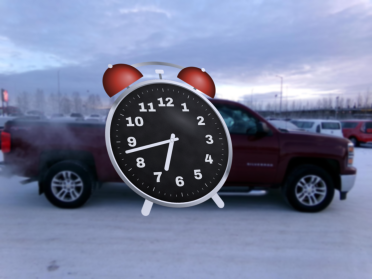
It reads 6:43
